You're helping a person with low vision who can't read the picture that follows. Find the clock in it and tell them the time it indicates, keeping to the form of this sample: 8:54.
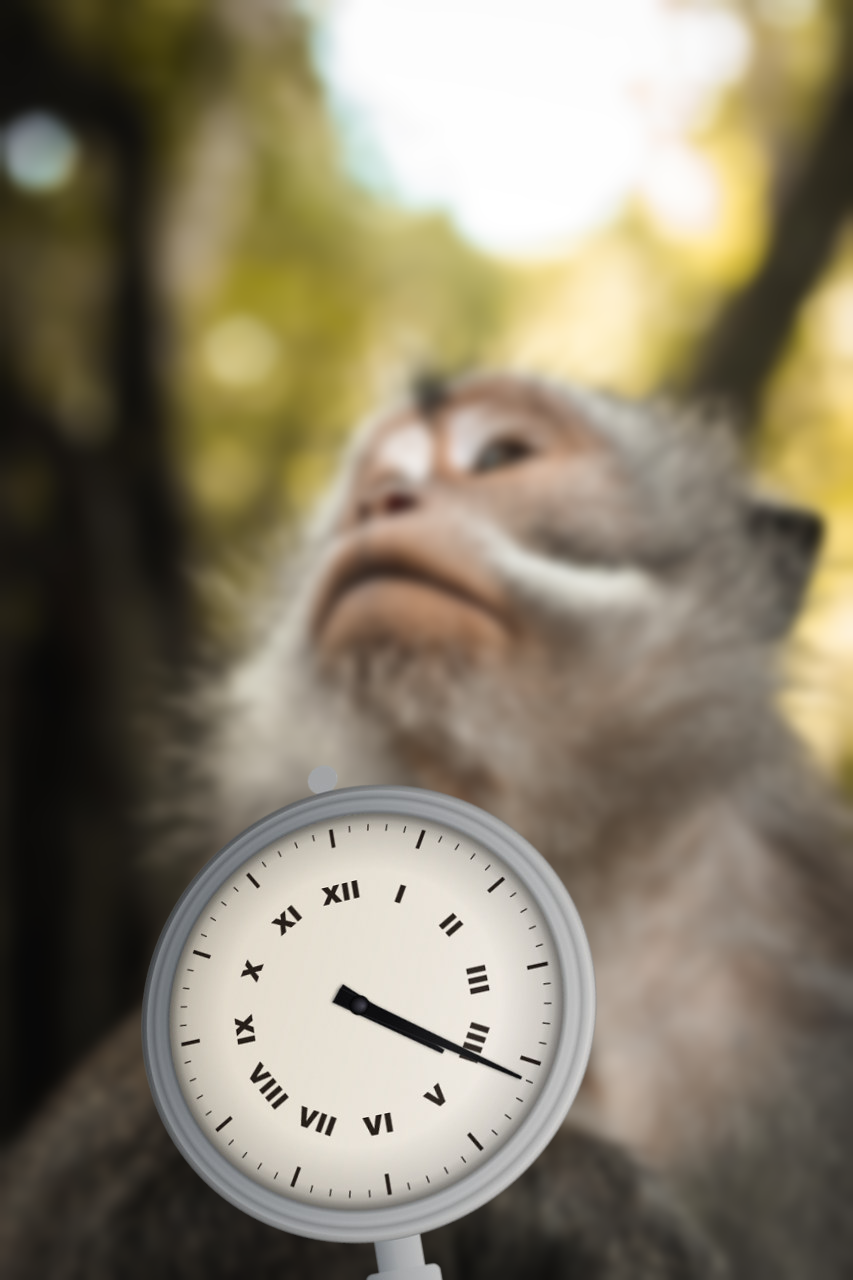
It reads 4:21
